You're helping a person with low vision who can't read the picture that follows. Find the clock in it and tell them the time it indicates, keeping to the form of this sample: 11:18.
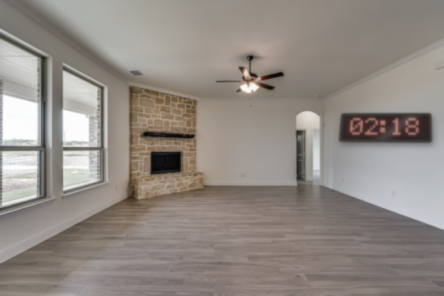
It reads 2:18
